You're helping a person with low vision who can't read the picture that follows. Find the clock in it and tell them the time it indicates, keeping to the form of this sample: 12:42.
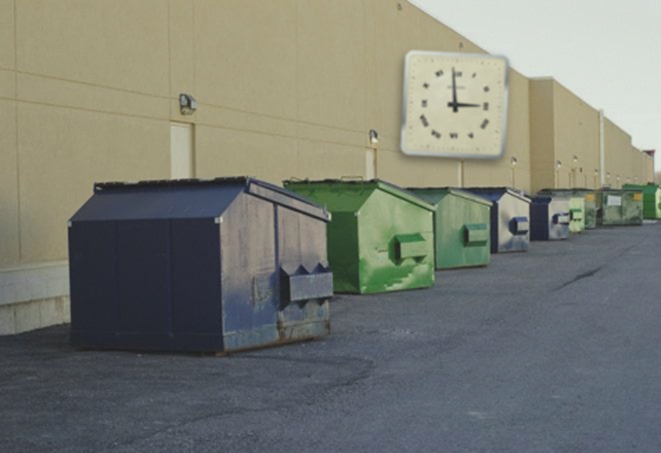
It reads 2:59
